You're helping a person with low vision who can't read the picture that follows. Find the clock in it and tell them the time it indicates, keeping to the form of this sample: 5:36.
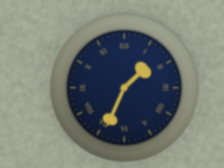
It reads 1:34
